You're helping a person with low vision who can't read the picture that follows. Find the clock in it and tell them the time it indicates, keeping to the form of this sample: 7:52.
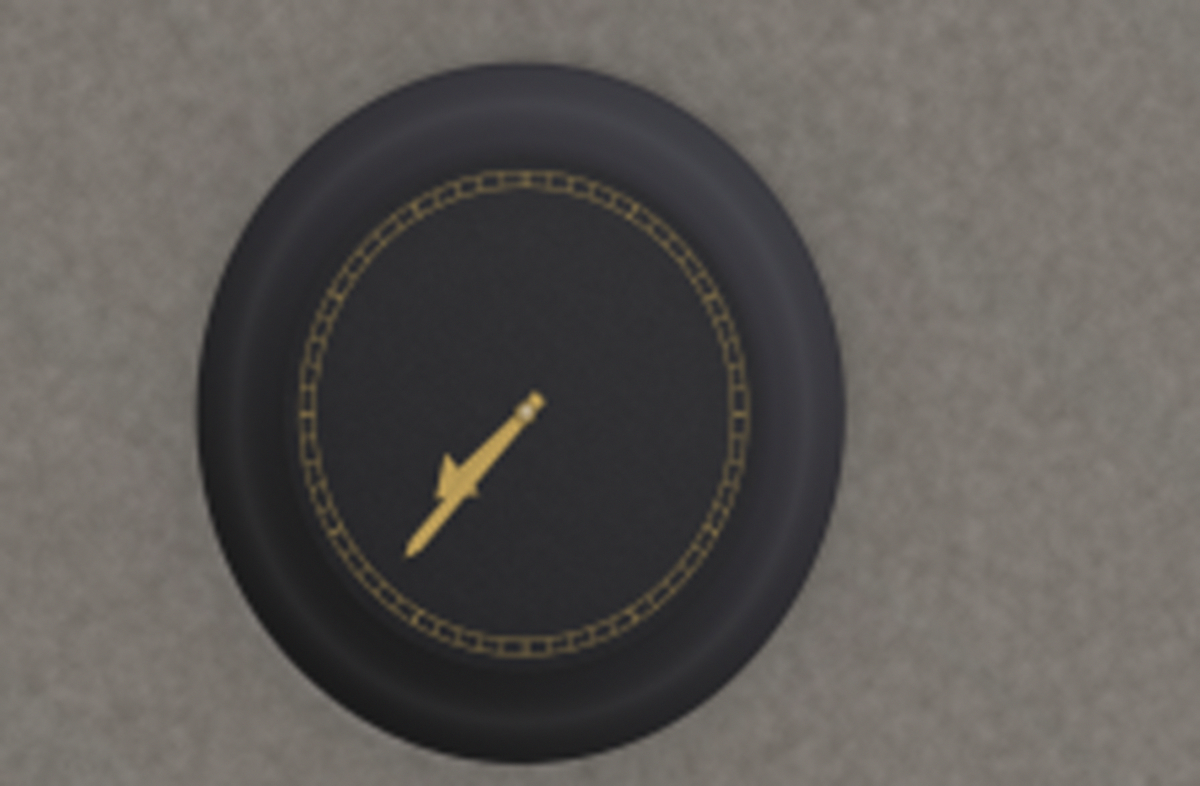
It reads 7:37
